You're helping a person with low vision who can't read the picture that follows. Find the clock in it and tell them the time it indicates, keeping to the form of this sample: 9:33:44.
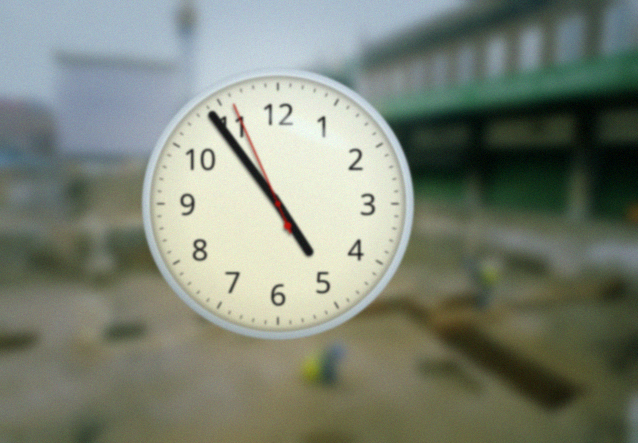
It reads 4:53:56
